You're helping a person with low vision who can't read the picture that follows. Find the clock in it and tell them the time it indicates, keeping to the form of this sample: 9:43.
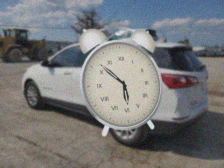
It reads 5:52
